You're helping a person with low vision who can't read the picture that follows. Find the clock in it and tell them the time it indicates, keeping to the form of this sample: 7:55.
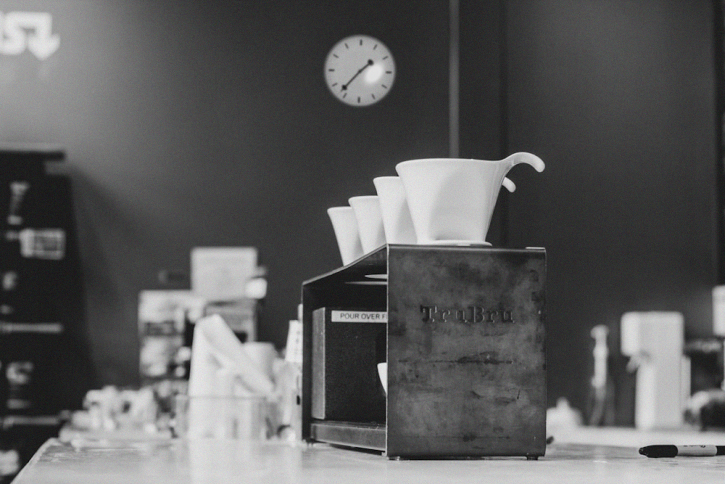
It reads 1:37
